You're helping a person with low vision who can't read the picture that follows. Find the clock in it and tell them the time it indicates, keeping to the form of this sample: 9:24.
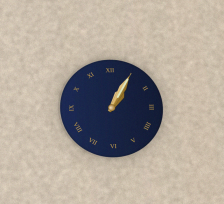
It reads 1:05
